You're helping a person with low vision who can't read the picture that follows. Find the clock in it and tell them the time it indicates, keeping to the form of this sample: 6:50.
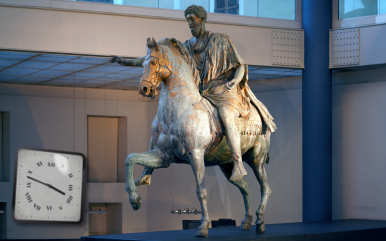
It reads 3:48
